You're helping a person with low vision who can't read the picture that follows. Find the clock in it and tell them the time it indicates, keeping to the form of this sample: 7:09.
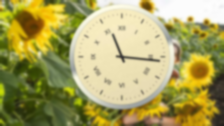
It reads 11:16
